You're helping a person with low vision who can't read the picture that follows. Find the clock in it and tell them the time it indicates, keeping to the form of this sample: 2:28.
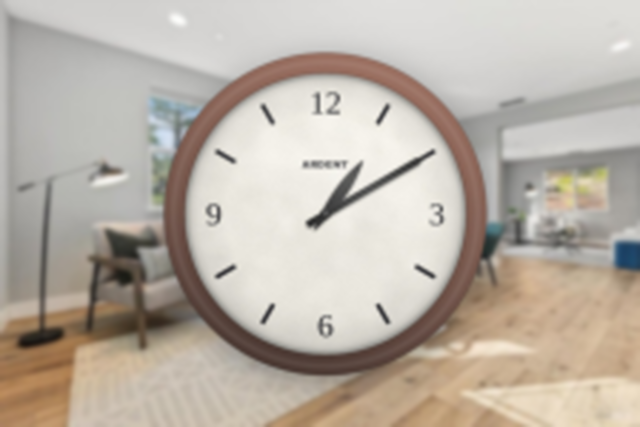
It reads 1:10
